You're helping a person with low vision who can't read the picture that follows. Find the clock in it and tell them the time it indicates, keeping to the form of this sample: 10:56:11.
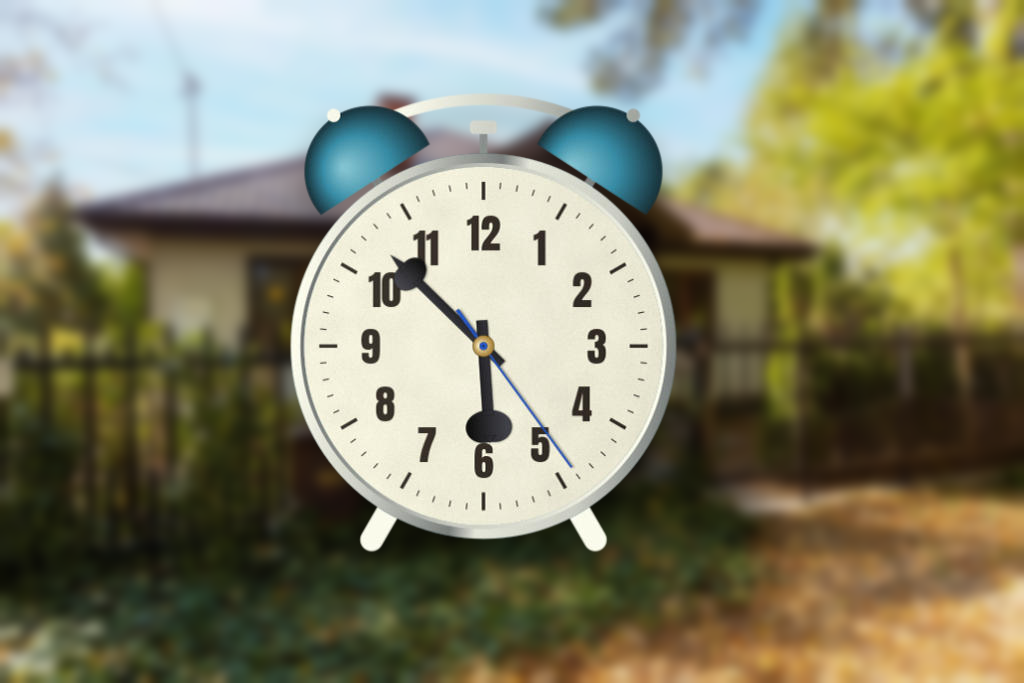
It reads 5:52:24
